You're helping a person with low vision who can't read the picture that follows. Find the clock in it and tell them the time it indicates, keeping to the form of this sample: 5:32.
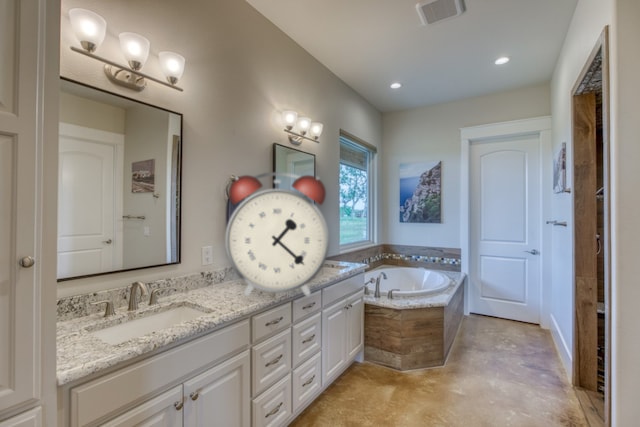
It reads 1:22
